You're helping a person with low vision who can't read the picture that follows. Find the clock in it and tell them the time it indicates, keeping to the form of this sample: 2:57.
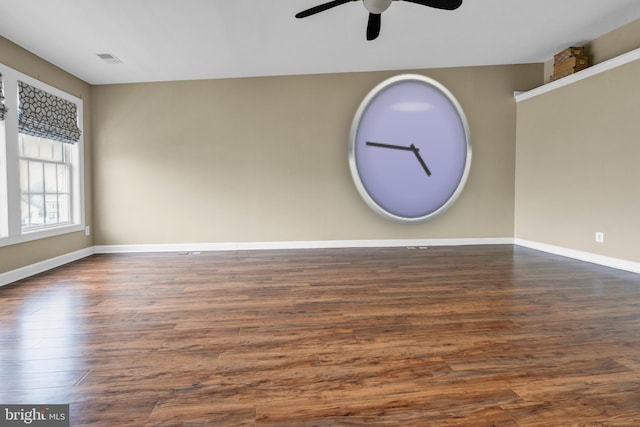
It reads 4:46
